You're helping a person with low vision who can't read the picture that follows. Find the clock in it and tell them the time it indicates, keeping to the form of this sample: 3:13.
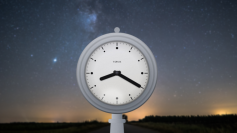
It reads 8:20
